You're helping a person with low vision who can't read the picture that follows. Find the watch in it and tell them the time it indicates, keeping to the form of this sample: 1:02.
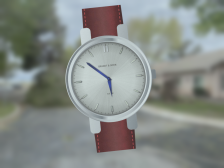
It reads 5:52
